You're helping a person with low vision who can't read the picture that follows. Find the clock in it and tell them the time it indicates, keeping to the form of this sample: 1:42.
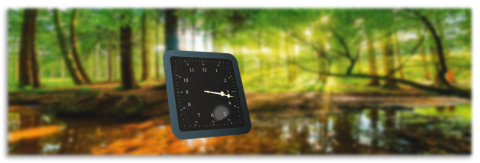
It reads 3:17
